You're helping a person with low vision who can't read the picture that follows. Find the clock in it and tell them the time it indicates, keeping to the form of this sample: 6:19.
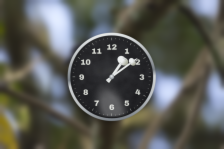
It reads 1:09
